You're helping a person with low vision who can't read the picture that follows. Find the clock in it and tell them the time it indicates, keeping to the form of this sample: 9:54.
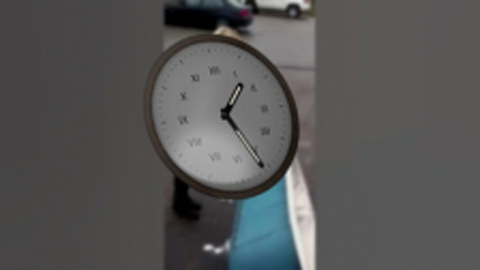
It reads 1:26
